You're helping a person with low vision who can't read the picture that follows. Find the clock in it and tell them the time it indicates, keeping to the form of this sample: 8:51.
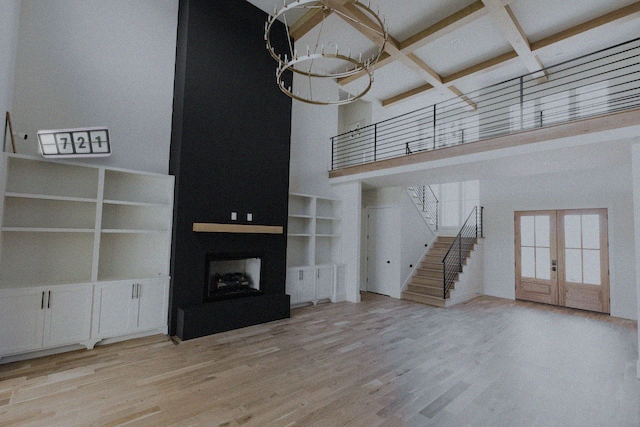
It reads 7:21
